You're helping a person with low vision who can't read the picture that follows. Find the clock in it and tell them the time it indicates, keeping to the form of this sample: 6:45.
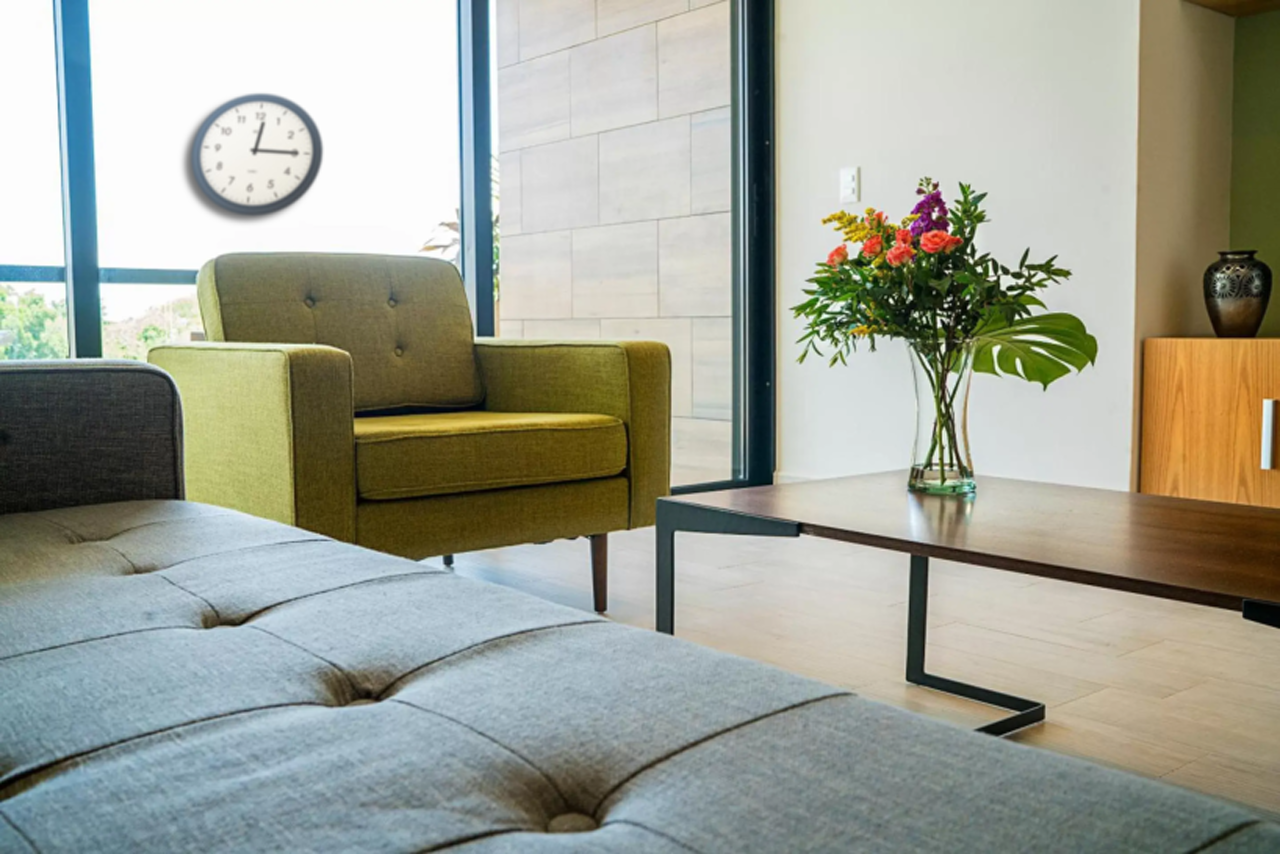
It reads 12:15
